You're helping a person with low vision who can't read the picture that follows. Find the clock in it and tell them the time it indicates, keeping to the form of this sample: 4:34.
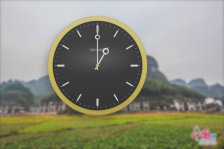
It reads 1:00
